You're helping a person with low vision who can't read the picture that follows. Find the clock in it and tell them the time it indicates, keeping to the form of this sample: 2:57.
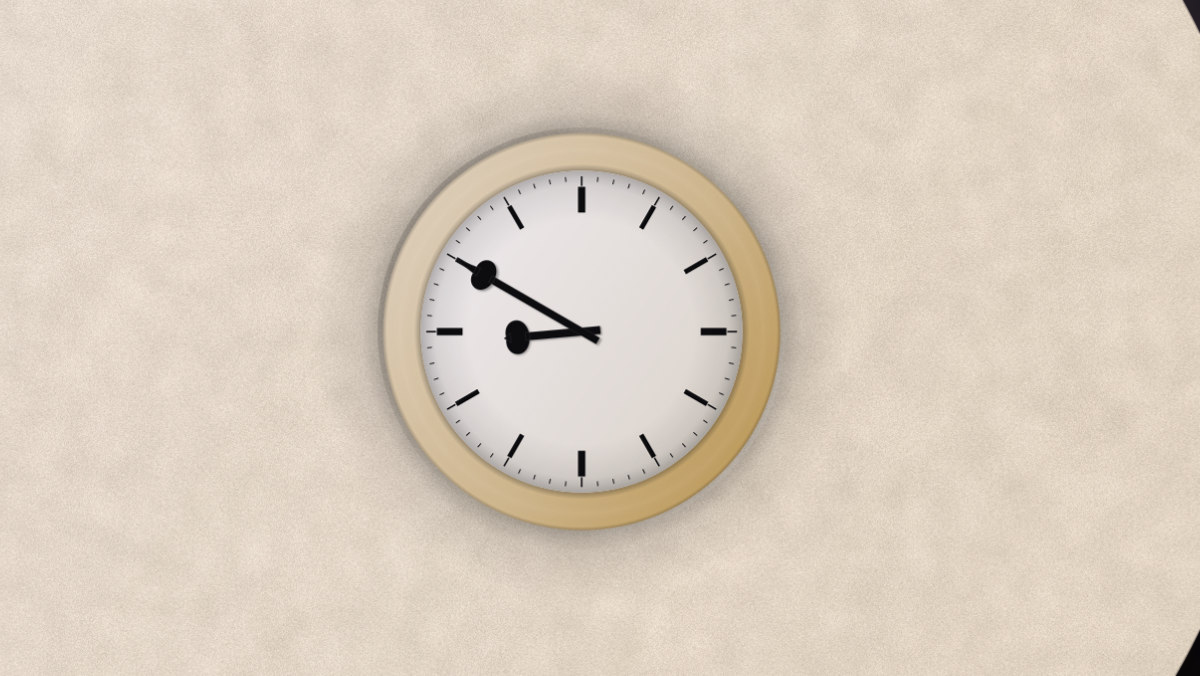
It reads 8:50
